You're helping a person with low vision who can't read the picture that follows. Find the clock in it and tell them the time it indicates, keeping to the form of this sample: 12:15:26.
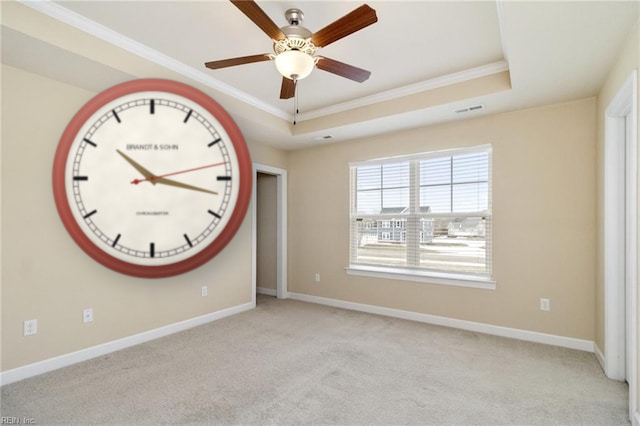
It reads 10:17:13
